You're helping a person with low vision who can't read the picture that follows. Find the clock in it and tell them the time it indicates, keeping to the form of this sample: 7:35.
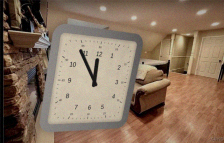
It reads 11:54
